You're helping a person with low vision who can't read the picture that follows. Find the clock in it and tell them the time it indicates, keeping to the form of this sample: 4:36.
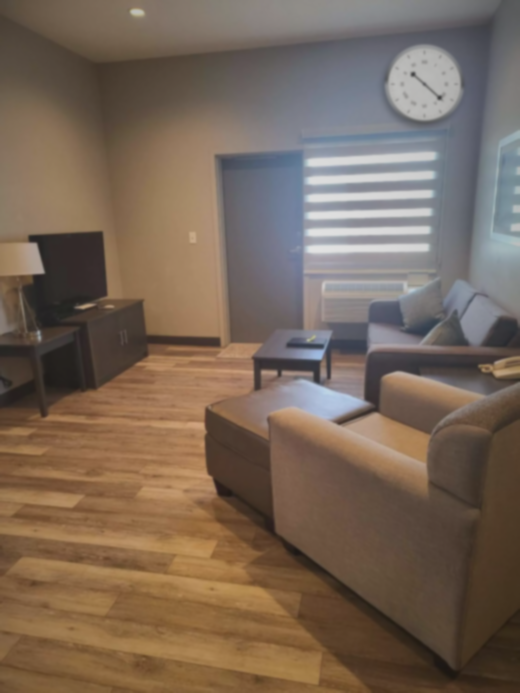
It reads 10:22
